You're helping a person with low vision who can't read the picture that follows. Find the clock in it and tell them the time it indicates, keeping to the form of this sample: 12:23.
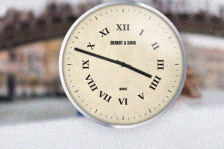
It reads 3:48
